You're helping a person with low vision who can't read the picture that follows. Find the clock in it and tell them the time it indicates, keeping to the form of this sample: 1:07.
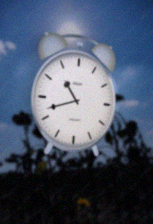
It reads 10:42
